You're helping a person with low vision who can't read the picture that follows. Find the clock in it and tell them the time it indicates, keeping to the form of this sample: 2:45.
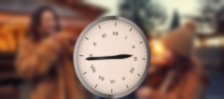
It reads 2:44
